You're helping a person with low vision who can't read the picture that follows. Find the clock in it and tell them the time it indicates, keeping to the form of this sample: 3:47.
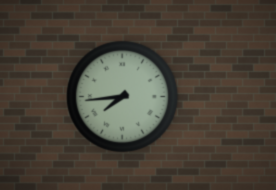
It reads 7:44
